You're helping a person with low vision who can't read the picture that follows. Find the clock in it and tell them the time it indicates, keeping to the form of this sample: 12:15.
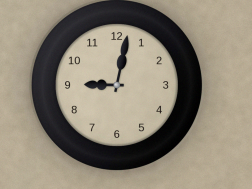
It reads 9:02
